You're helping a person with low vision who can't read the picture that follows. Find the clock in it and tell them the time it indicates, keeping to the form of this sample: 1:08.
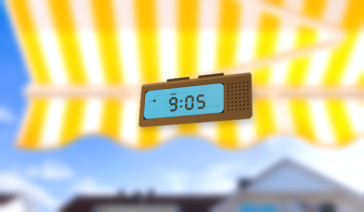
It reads 9:05
